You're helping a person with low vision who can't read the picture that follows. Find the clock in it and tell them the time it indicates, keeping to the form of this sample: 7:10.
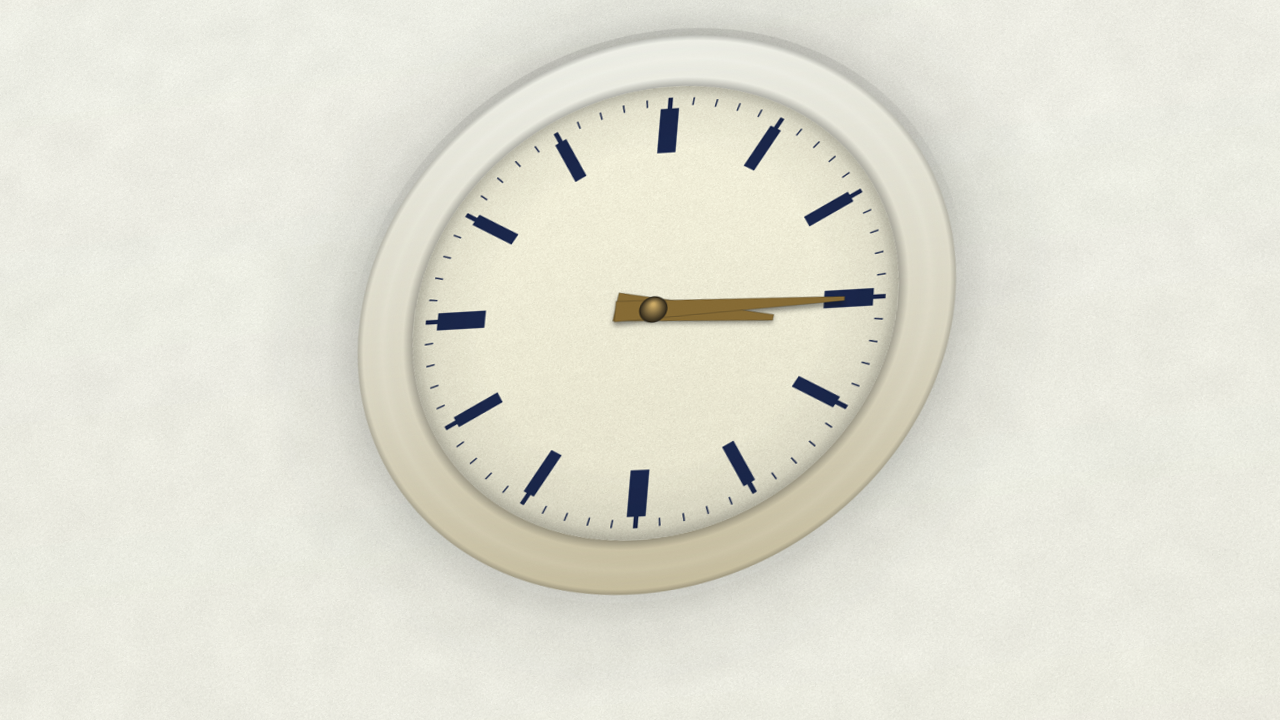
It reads 3:15
